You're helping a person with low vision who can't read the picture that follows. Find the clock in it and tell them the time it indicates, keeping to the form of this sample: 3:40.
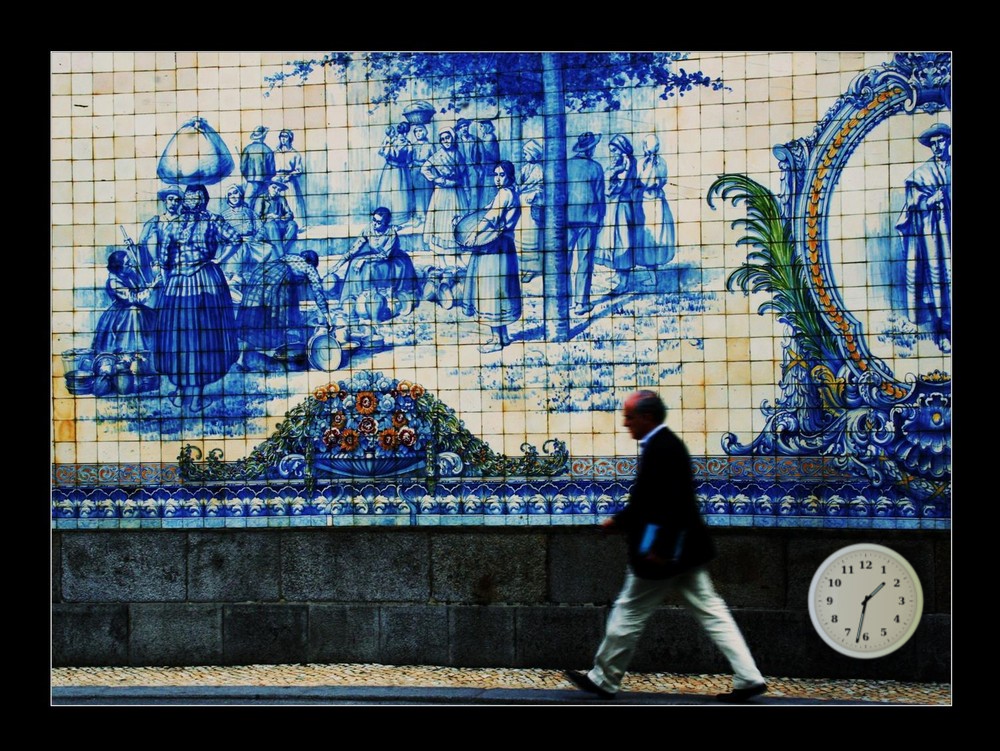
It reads 1:32
